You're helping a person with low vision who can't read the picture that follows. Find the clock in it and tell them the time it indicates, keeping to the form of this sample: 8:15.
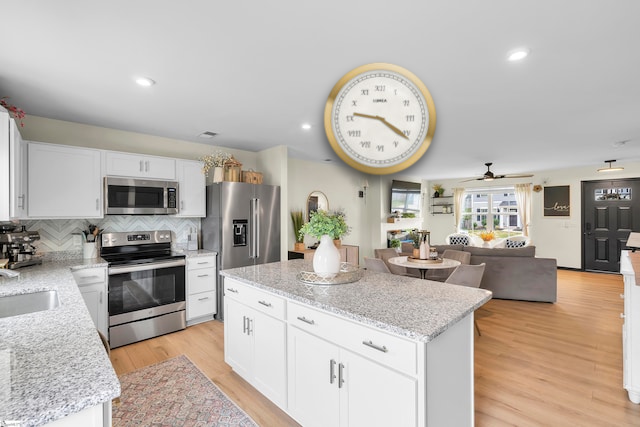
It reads 9:21
